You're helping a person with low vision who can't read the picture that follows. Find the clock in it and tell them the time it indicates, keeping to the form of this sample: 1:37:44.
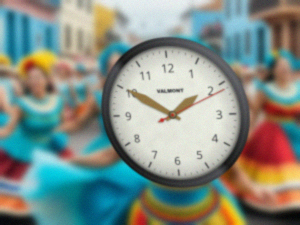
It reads 1:50:11
